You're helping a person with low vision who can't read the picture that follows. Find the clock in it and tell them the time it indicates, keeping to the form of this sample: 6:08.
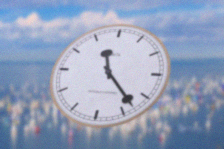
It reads 11:23
